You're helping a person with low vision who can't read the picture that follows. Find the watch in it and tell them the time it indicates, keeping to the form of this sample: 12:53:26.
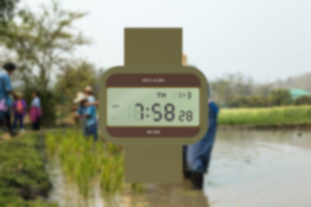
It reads 7:58:28
